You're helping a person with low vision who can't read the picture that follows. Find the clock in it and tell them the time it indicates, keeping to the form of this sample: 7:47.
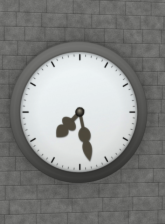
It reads 7:28
